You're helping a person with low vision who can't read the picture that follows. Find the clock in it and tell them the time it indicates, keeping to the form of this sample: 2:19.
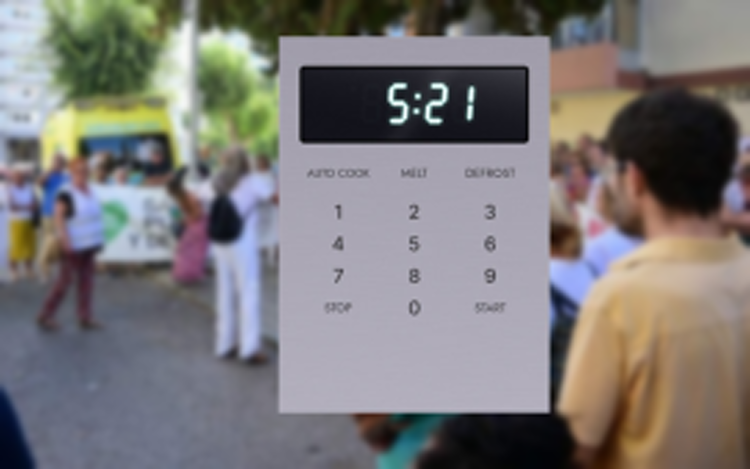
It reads 5:21
